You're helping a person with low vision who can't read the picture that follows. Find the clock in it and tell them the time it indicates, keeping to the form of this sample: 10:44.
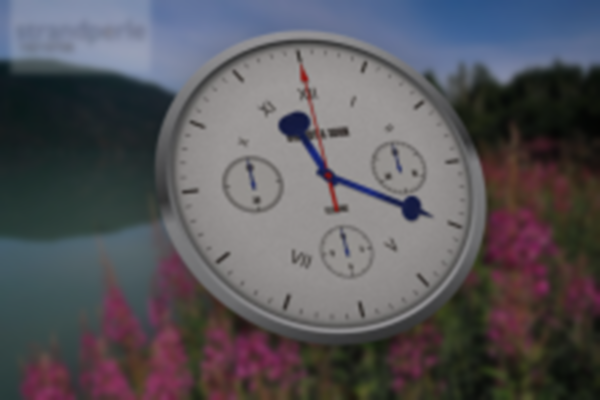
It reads 11:20
